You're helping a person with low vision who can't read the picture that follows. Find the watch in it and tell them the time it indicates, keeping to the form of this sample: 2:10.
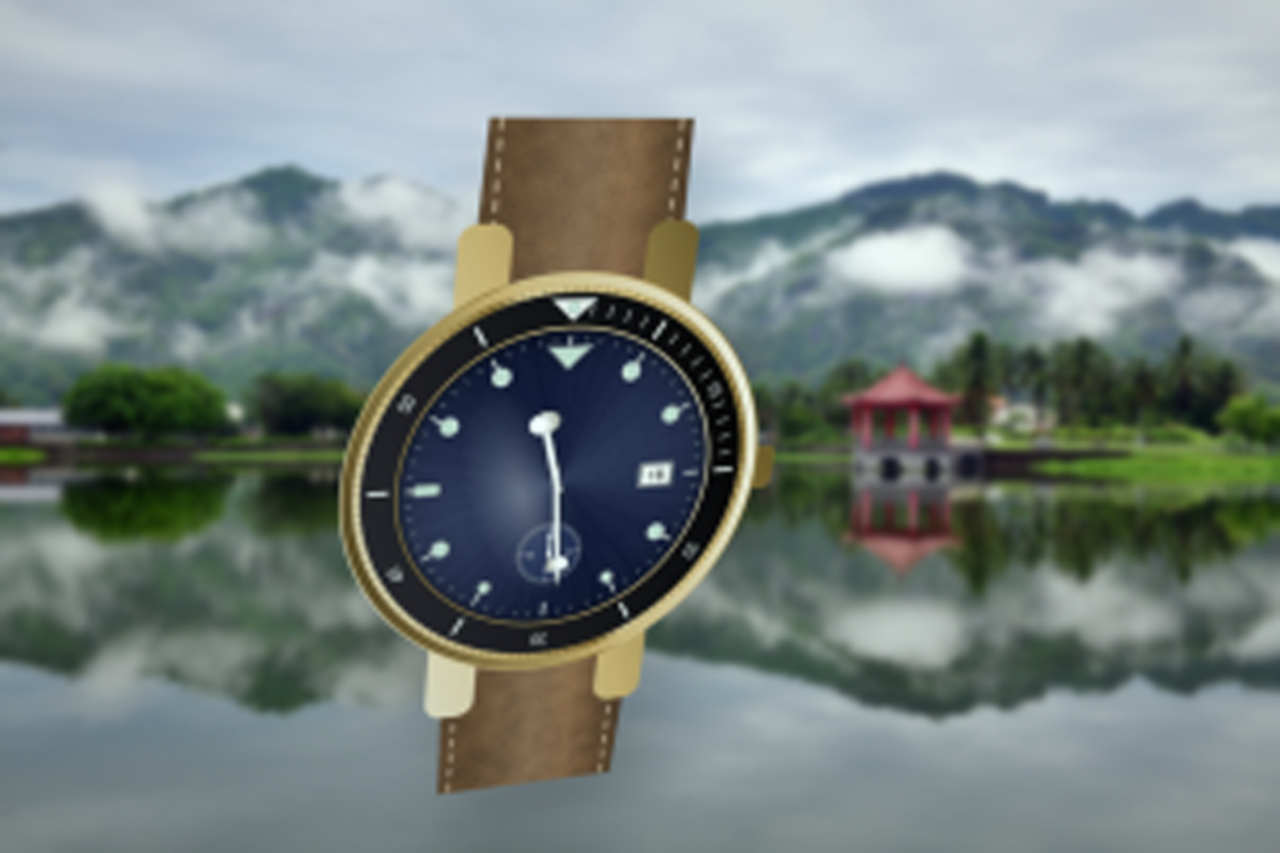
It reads 11:29
